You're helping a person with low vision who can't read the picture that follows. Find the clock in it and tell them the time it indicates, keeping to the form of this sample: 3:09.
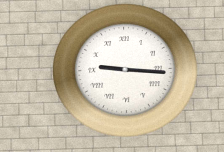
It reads 9:16
